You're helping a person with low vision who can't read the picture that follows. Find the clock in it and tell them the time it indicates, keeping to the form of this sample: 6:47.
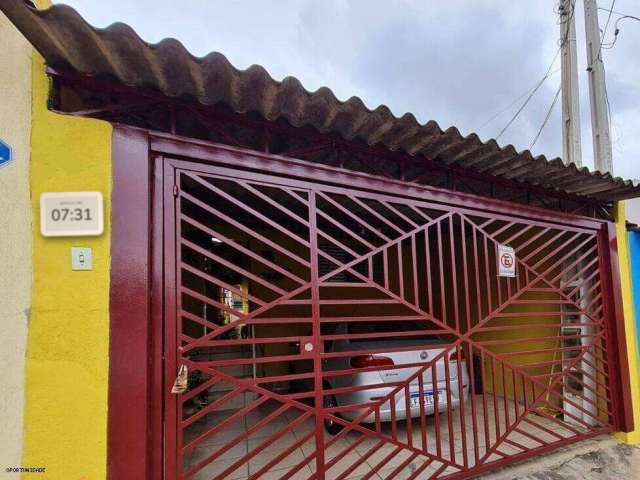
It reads 7:31
